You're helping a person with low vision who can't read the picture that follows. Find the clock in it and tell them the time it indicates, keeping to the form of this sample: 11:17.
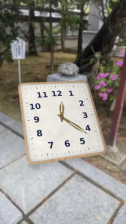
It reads 12:22
